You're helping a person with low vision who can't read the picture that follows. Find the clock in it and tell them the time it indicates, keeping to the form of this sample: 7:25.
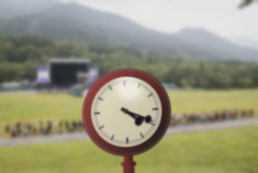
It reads 4:19
